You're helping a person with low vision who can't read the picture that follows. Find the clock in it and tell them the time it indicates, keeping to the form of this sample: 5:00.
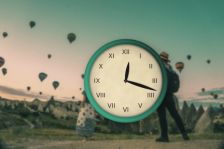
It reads 12:18
